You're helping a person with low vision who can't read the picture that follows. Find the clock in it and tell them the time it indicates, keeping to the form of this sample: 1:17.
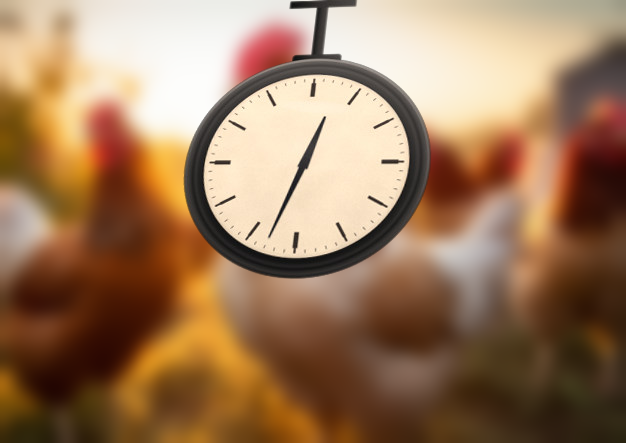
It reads 12:33
